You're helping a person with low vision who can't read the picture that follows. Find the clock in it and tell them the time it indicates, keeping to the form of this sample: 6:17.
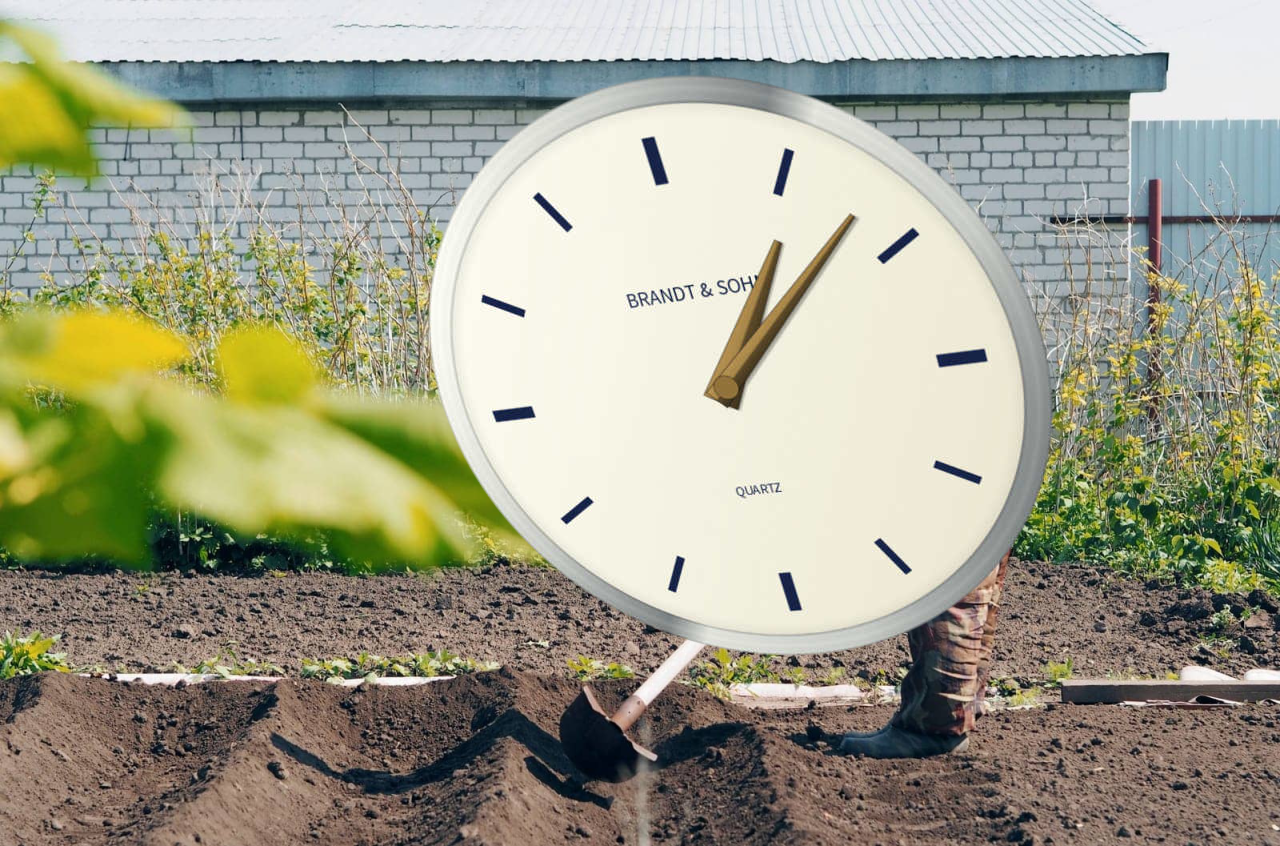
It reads 1:08
